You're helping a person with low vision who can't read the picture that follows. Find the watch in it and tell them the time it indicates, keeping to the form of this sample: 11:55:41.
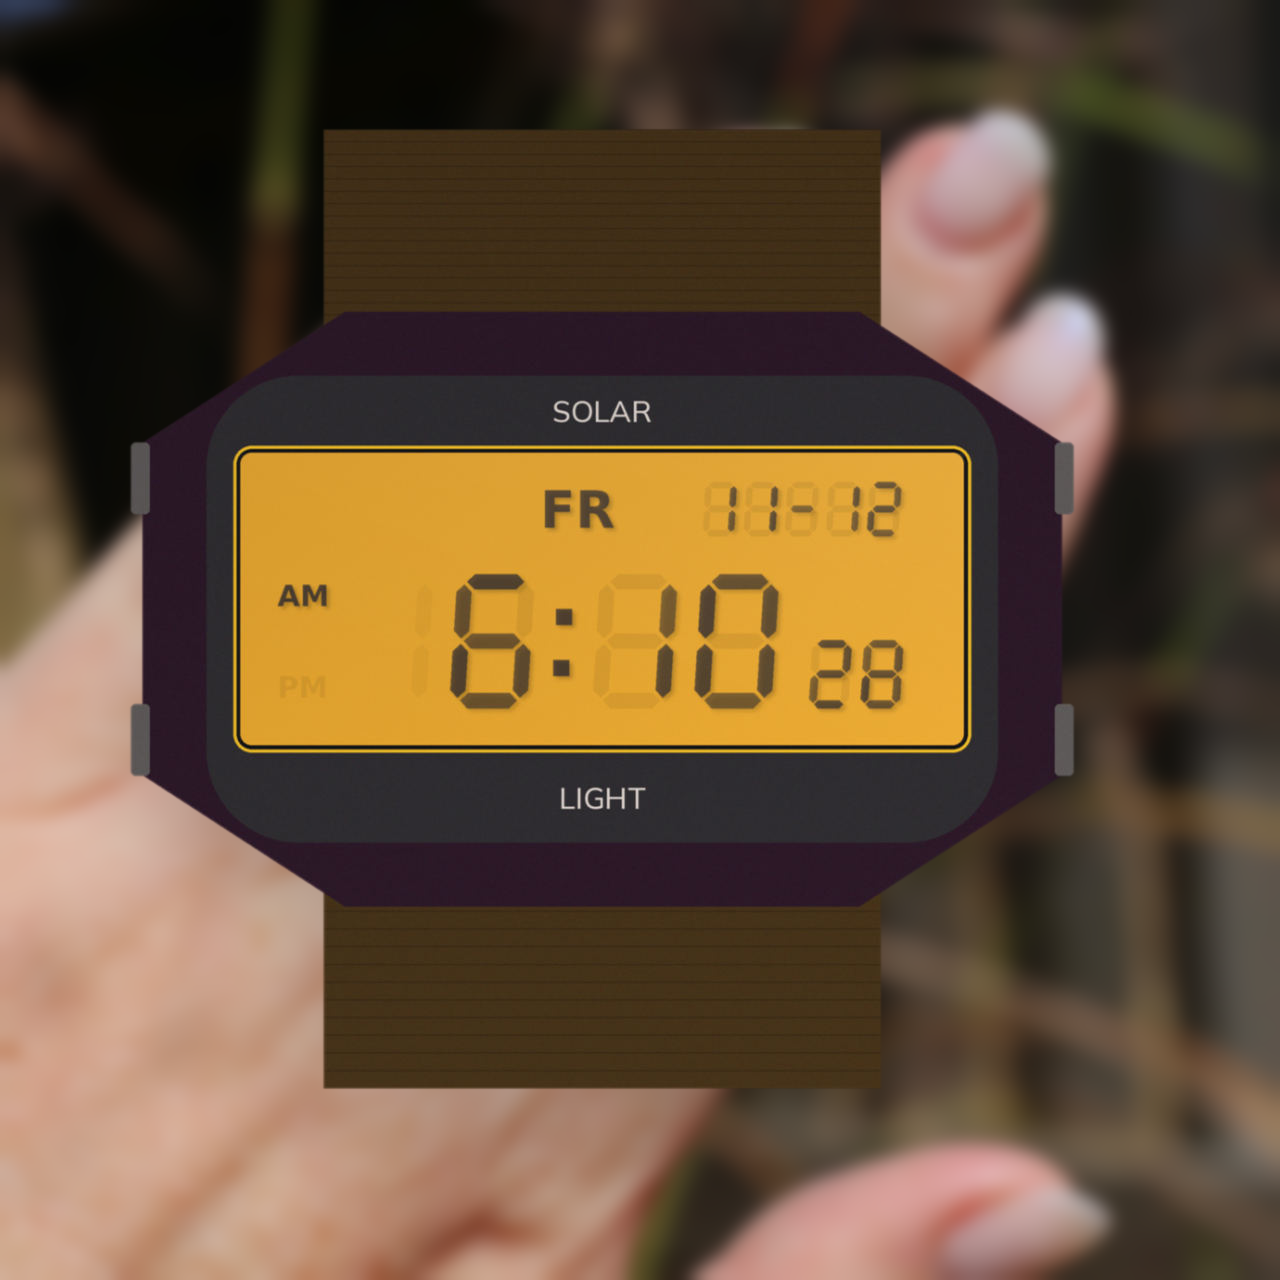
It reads 6:10:28
